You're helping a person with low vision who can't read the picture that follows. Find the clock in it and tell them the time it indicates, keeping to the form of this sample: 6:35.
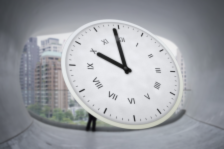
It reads 9:59
